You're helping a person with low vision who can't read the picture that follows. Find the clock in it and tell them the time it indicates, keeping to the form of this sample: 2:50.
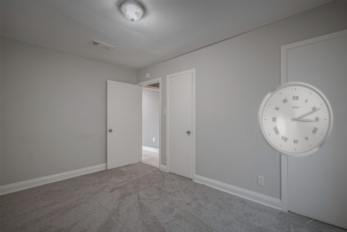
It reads 3:11
